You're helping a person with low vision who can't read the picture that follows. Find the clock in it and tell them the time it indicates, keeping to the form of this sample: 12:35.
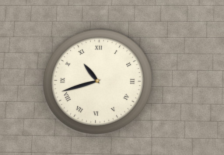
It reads 10:42
